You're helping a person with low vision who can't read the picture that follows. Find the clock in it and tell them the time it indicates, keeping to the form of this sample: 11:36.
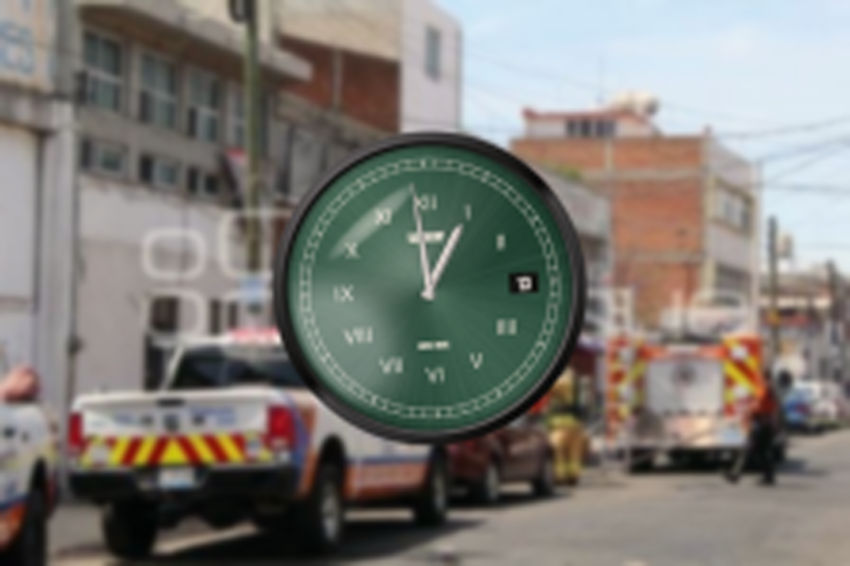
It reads 12:59
